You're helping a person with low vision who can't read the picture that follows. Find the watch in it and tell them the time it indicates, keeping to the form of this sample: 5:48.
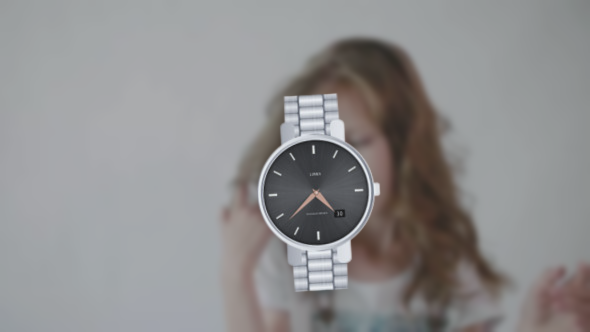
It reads 4:38
